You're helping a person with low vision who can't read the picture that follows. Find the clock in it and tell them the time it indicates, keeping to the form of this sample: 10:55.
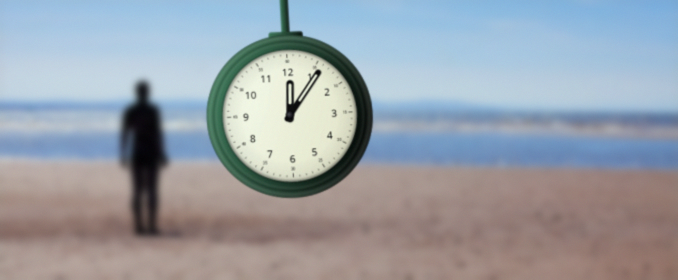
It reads 12:06
